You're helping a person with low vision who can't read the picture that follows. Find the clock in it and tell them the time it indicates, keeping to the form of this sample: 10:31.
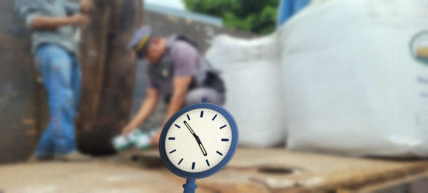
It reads 4:53
